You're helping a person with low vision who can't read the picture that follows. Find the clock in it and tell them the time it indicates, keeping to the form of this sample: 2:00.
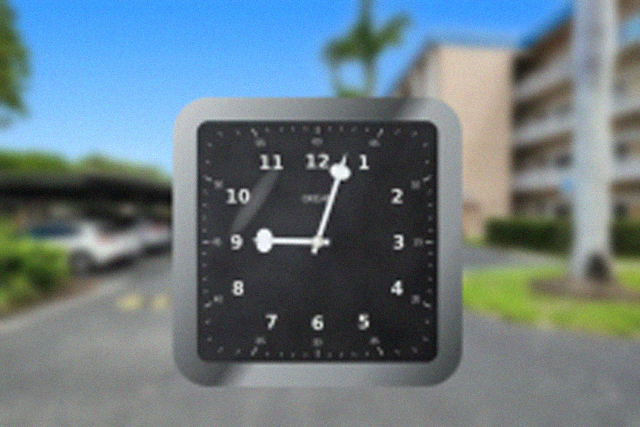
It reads 9:03
